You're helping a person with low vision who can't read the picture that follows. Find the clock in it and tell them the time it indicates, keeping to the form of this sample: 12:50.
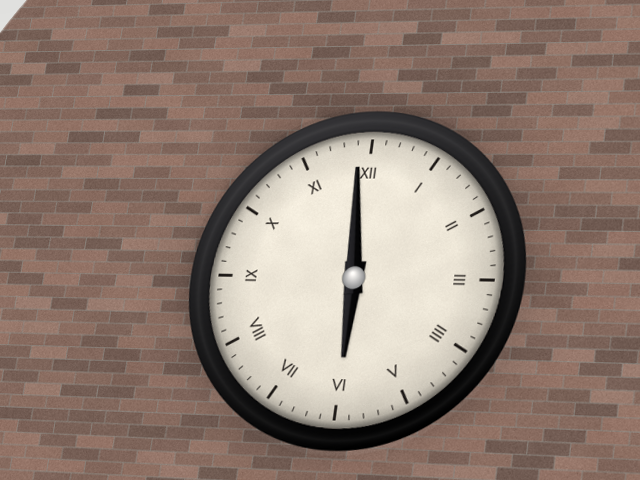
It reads 5:59
